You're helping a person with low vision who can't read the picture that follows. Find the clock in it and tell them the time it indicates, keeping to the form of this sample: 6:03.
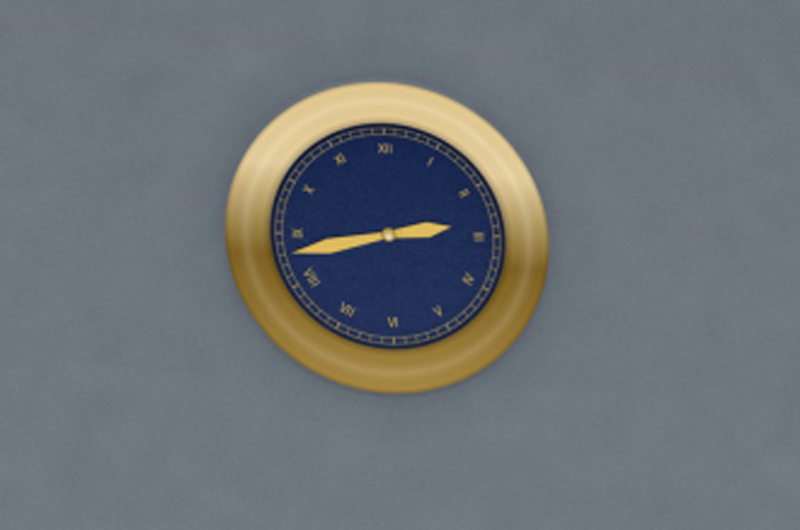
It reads 2:43
